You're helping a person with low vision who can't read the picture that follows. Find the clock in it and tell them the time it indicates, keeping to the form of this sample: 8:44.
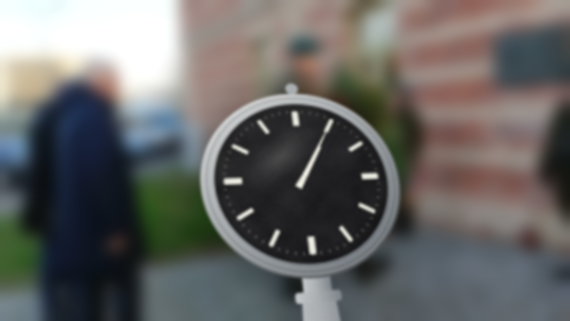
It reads 1:05
